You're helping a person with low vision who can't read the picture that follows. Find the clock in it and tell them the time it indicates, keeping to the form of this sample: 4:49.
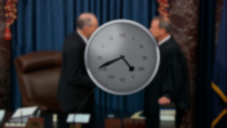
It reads 4:41
